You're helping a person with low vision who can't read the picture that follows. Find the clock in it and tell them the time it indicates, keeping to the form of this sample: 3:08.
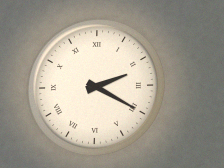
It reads 2:20
